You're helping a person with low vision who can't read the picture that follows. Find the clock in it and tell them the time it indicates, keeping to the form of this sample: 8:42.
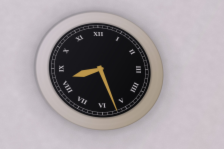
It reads 8:27
